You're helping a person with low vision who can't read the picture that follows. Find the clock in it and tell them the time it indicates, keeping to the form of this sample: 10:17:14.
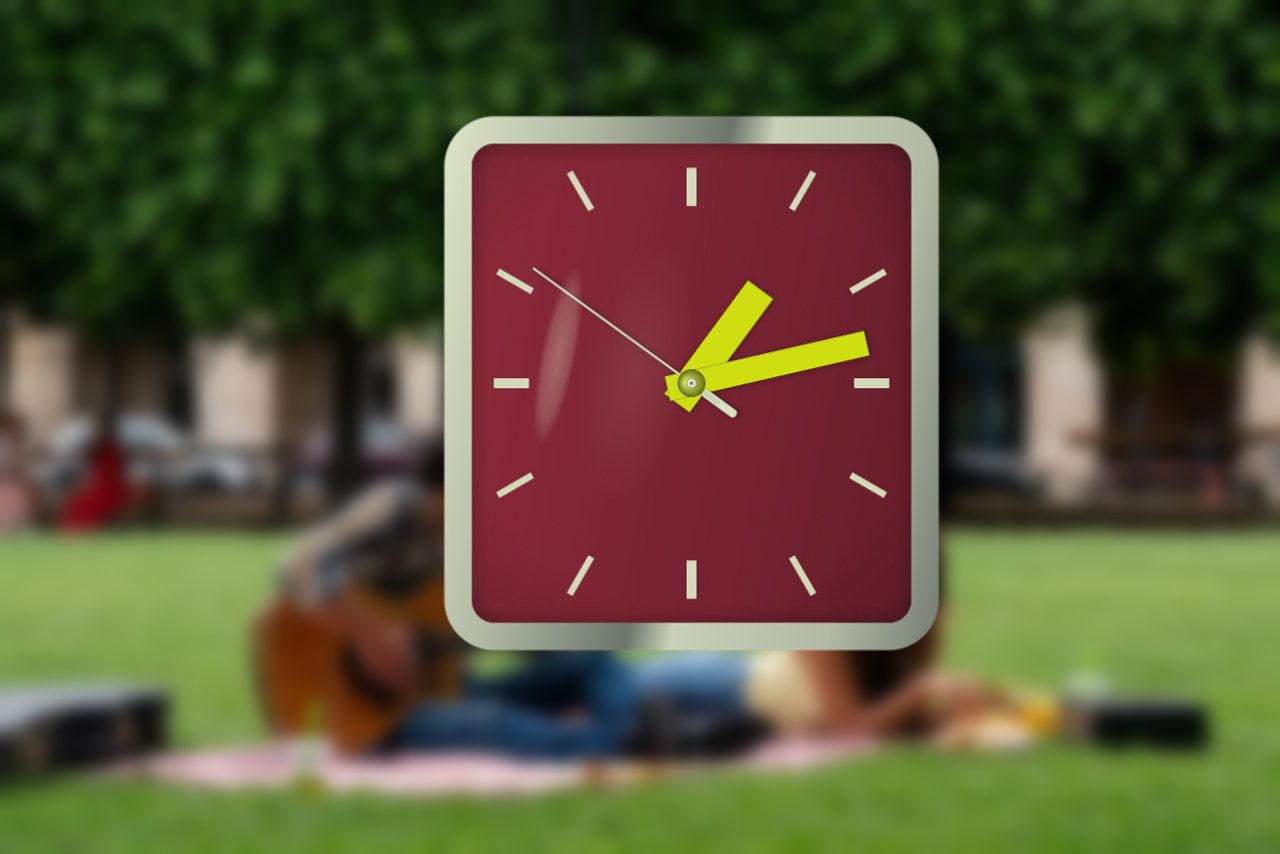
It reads 1:12:51
